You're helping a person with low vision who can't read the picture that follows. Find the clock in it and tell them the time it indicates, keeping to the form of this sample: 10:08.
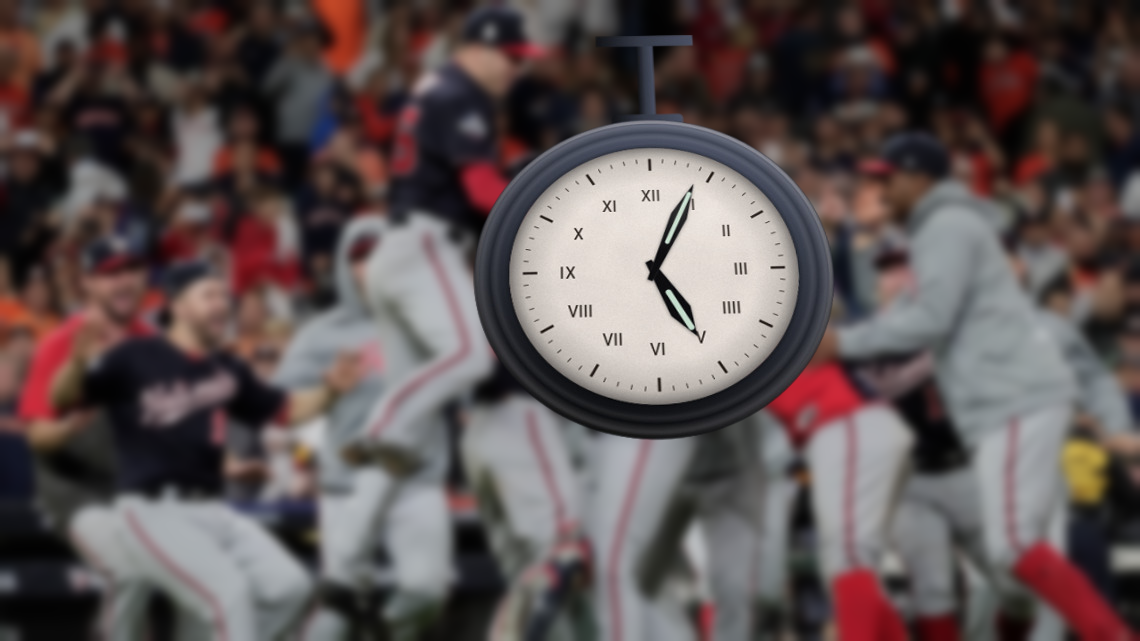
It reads 5:04
